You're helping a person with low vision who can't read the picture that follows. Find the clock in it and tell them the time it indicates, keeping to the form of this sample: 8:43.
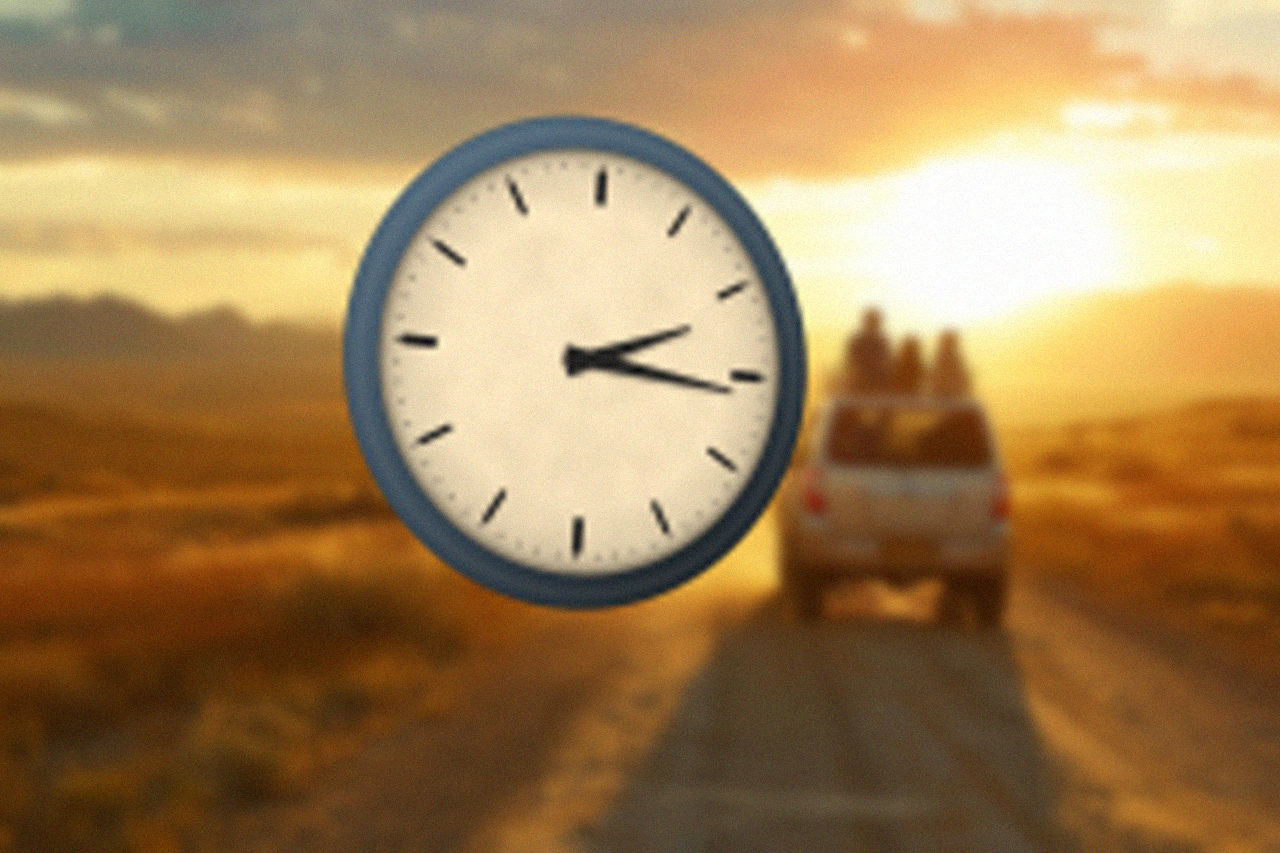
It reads 2:16
